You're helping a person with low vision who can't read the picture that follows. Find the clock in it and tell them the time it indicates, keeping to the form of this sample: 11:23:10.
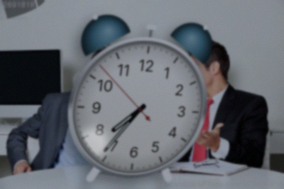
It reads 7:35:52
